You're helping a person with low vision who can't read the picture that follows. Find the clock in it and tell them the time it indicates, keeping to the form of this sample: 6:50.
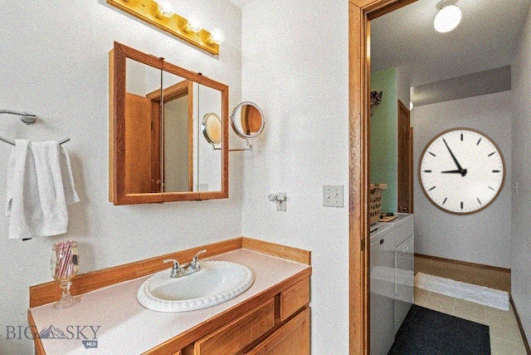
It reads 8:55
